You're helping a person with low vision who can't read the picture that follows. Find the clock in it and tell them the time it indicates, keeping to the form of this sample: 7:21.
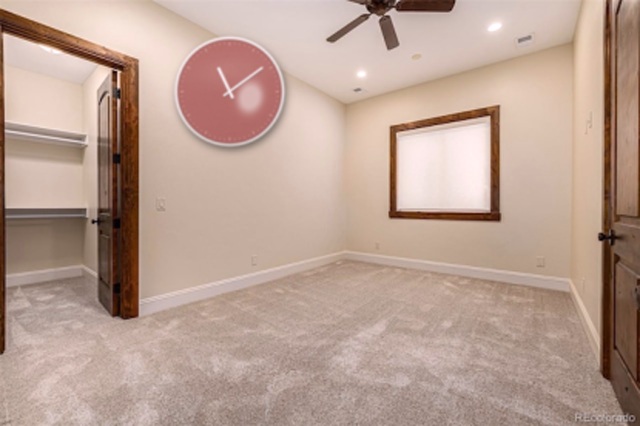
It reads 11:09
